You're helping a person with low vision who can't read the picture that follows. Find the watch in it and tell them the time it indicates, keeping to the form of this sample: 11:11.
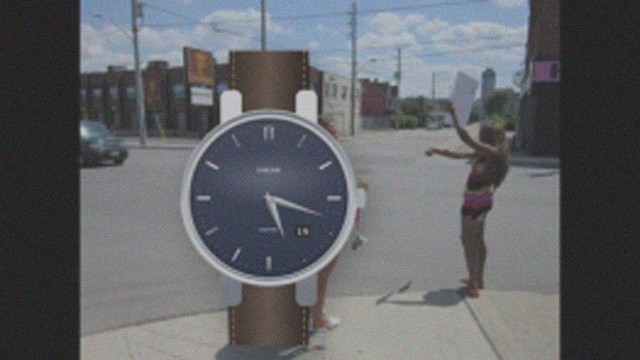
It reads 5:18
